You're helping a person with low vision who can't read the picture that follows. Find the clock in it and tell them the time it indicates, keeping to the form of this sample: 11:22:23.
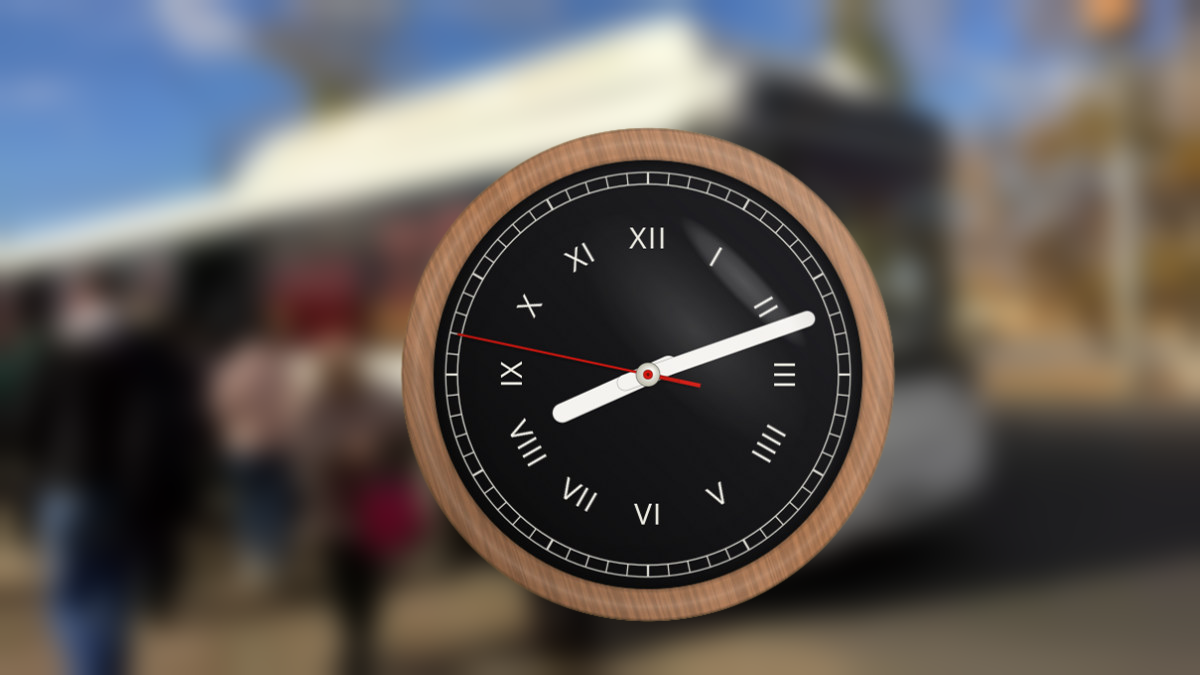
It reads 8:11:47
